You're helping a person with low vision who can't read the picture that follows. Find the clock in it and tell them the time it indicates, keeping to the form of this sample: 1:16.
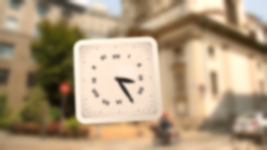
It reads 3:25
